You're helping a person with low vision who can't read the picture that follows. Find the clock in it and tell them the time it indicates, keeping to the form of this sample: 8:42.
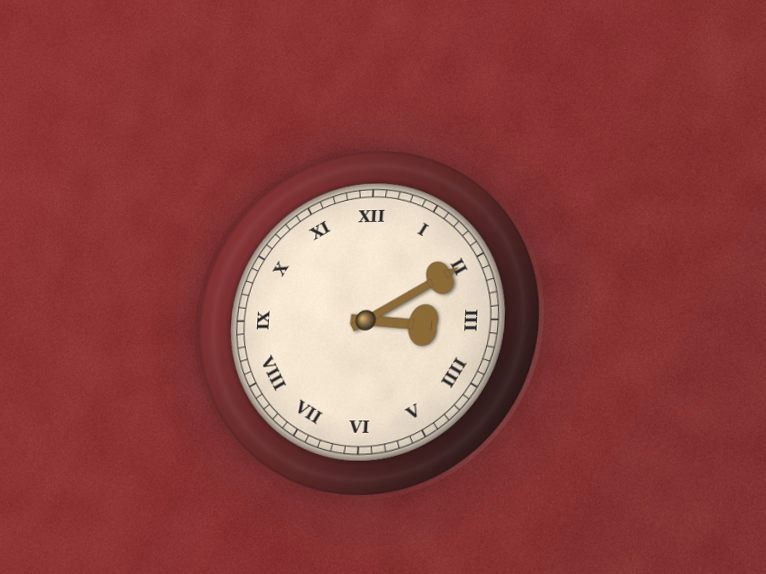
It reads 3:10
